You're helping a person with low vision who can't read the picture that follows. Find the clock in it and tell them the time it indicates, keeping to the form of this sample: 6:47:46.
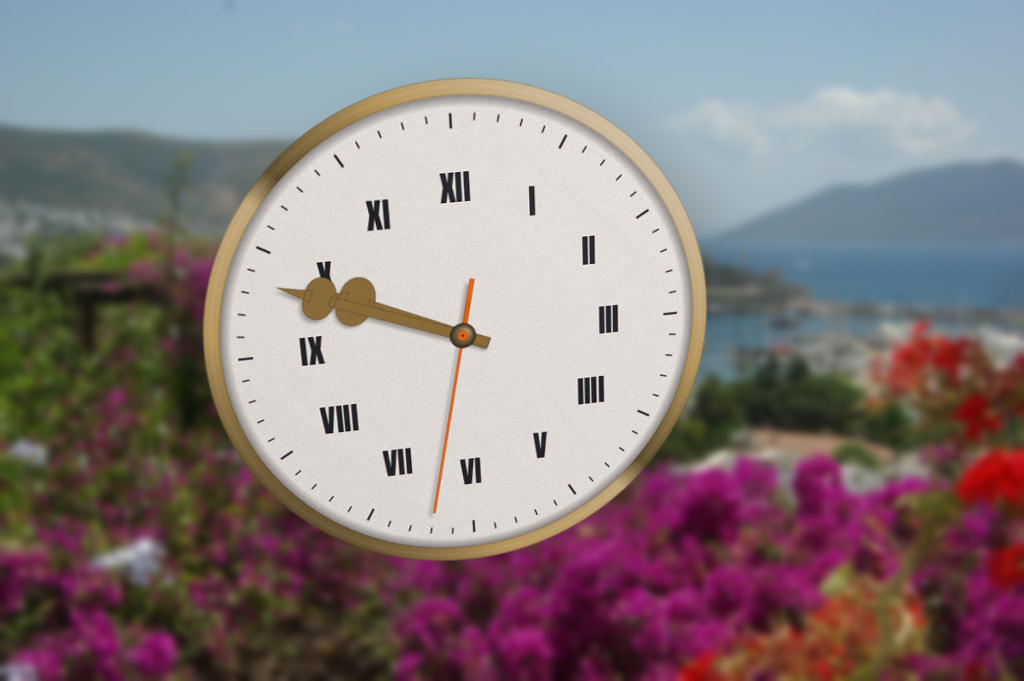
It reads 9:48:32
